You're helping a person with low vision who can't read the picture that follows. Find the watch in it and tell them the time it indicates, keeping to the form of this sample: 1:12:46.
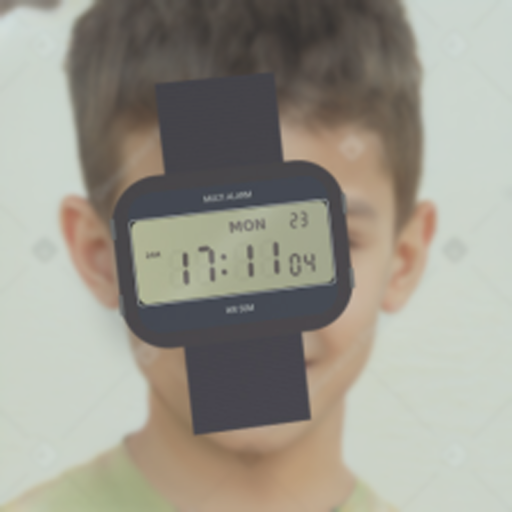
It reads 17:11:04
